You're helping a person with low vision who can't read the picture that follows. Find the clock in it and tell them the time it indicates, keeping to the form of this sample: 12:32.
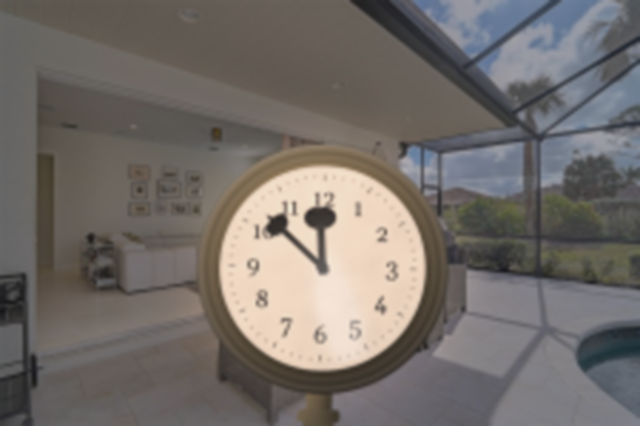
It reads 11:52
